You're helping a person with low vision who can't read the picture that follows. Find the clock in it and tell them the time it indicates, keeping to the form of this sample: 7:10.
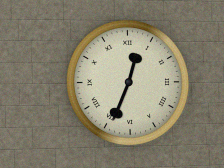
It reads 12:34
